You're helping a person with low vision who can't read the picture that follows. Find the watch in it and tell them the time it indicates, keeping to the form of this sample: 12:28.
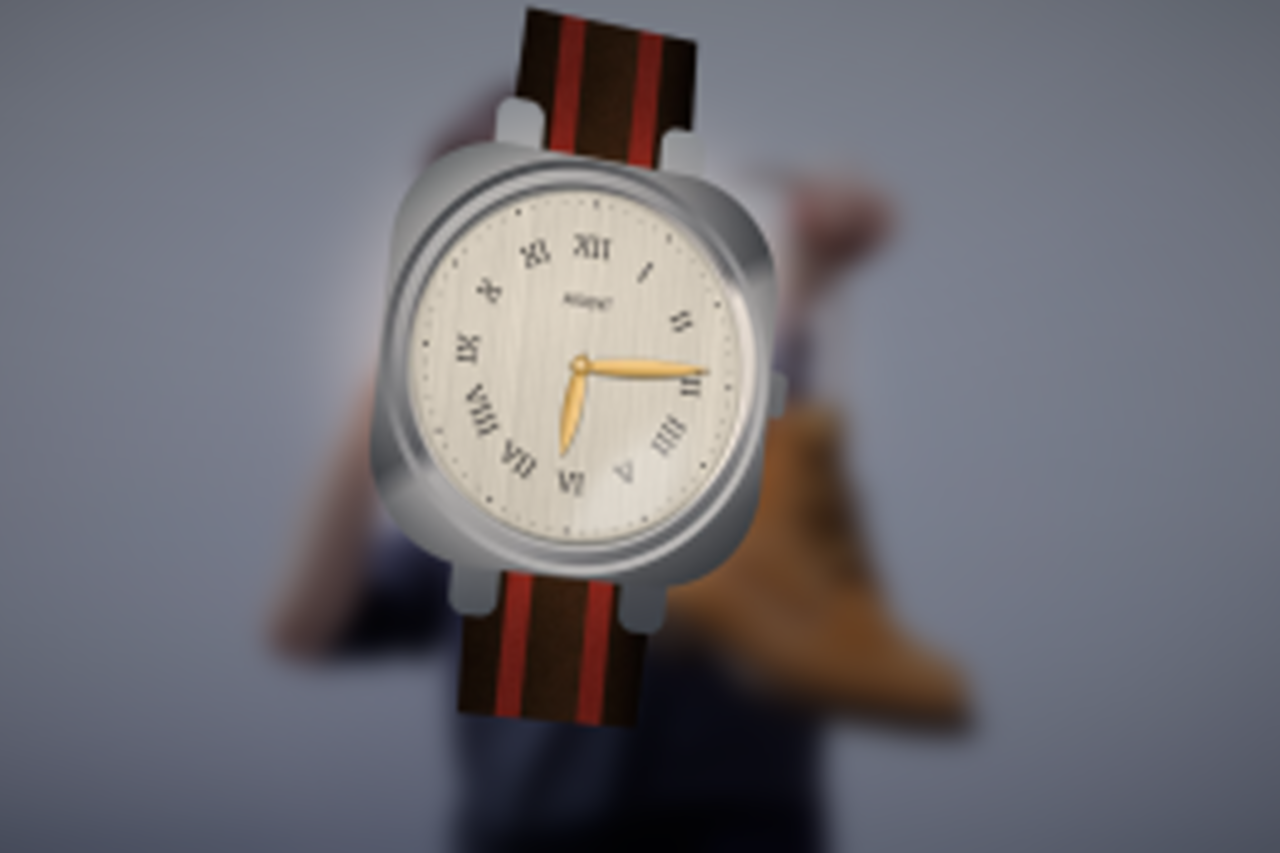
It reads 6:14
